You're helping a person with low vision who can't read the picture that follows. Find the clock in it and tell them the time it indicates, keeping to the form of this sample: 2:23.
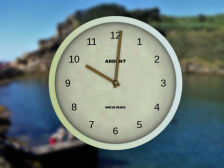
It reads 10:01
